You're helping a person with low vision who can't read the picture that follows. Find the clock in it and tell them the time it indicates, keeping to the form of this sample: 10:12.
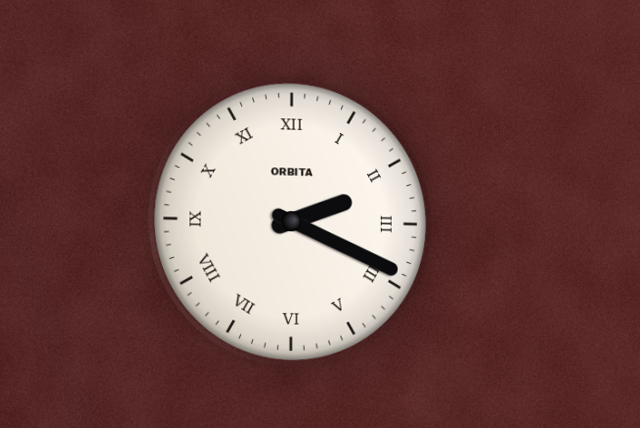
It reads 2:19
